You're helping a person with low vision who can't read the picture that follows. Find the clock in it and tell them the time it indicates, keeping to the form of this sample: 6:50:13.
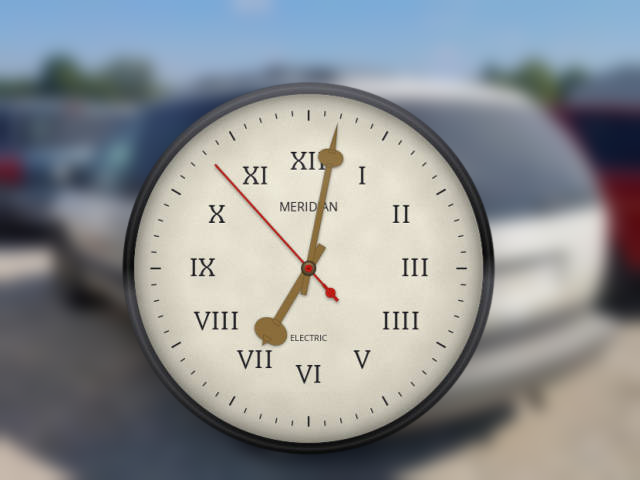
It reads 7:01:53
